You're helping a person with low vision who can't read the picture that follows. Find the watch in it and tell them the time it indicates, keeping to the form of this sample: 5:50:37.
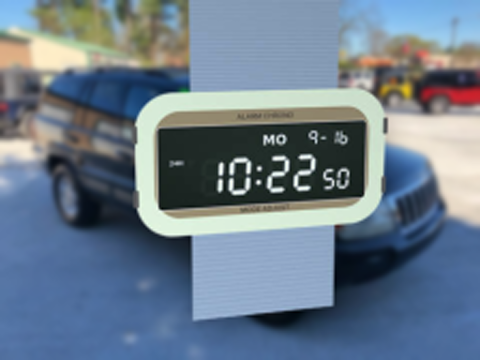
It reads 10:22:50
